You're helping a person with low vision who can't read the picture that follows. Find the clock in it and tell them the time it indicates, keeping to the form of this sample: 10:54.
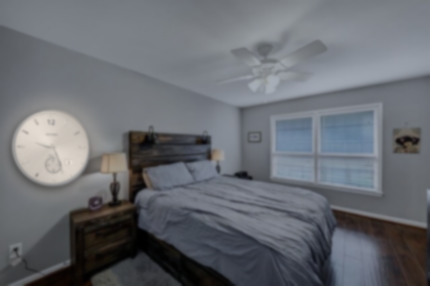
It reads 9:27
